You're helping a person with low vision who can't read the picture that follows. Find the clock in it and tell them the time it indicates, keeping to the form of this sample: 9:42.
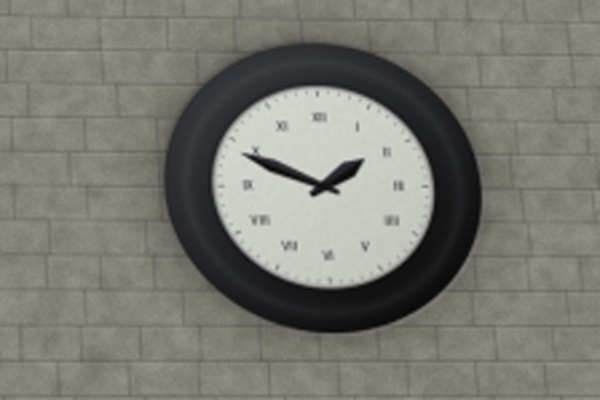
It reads 1:49
